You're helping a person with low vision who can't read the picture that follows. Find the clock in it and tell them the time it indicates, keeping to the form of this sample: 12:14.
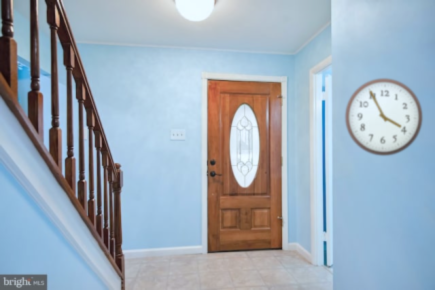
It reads 3:55
